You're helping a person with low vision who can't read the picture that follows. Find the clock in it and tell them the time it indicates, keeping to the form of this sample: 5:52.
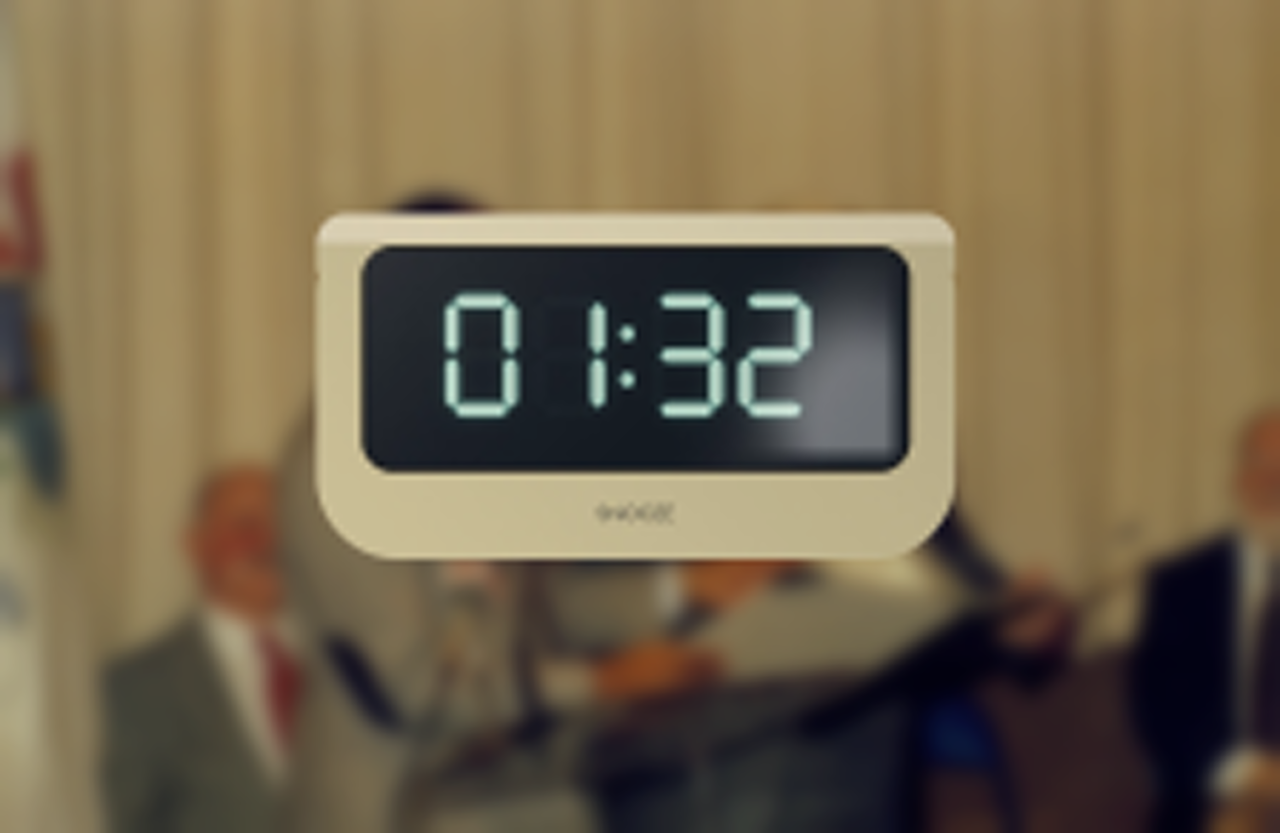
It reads 1:32
